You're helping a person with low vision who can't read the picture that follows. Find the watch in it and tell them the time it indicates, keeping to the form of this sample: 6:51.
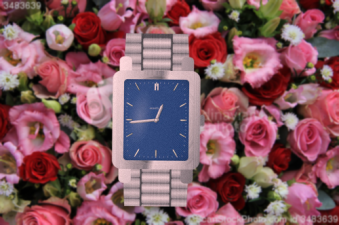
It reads 12:44
